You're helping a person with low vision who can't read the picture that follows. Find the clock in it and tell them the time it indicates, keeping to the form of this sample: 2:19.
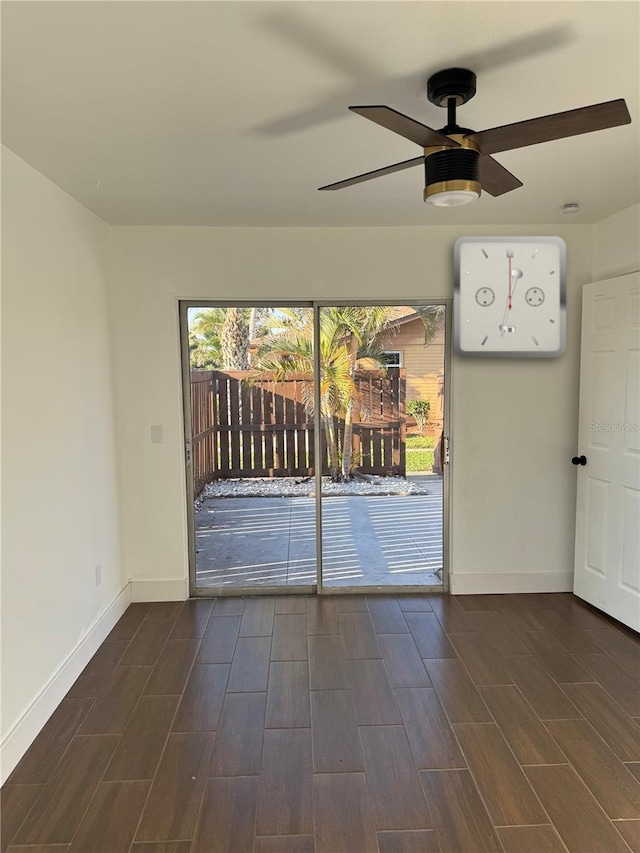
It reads 12:32
